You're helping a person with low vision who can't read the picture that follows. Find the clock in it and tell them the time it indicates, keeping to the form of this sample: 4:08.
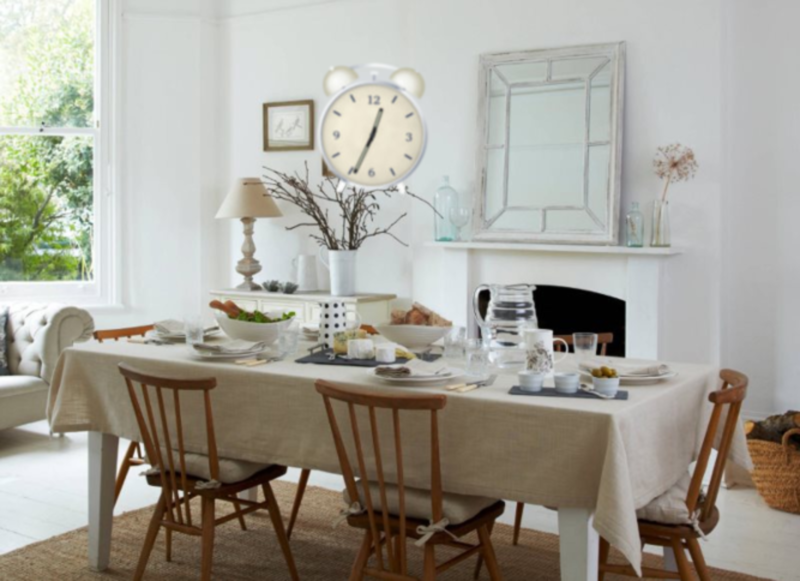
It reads 12:34
